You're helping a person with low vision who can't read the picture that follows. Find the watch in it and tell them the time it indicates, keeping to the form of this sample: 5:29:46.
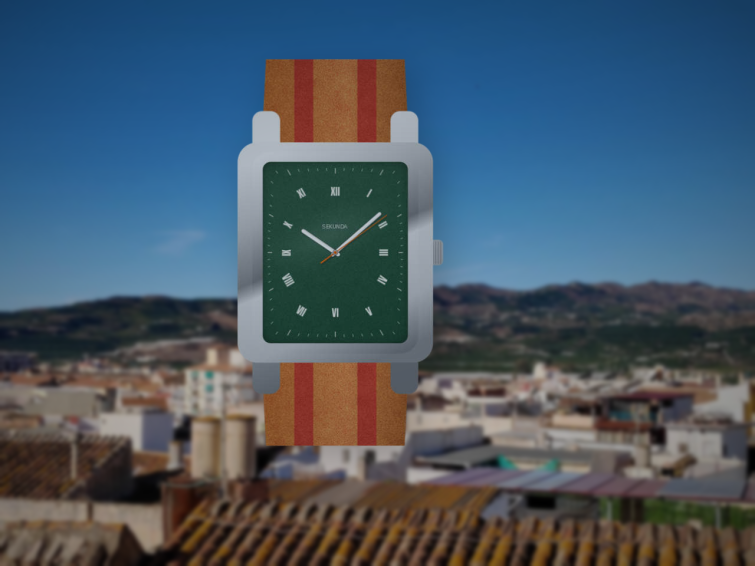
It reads 10:08:09
